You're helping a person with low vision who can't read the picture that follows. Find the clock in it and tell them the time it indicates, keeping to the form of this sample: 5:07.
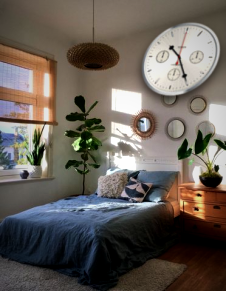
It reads 10:25
